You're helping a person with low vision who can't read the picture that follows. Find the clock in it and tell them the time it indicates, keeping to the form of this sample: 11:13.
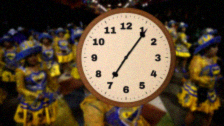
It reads 7:06
